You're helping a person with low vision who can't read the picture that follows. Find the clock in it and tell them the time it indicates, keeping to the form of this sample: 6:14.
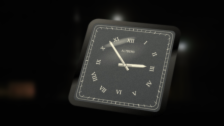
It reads 2:53
